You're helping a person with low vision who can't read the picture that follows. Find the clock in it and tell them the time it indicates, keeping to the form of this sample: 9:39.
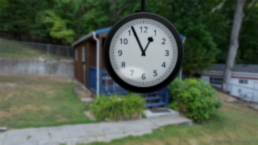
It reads 12:56
